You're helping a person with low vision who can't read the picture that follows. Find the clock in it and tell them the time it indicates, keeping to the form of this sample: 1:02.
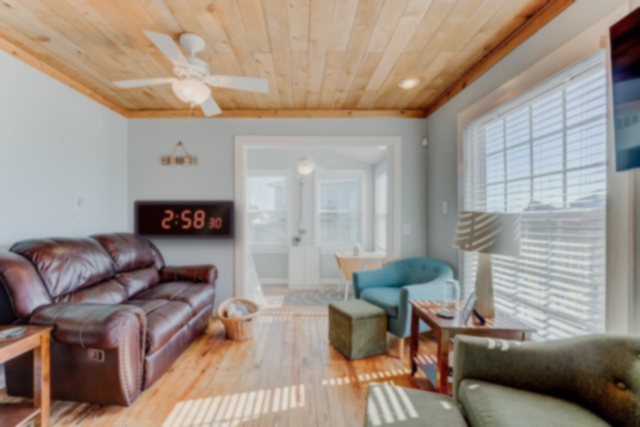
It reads 2:58
